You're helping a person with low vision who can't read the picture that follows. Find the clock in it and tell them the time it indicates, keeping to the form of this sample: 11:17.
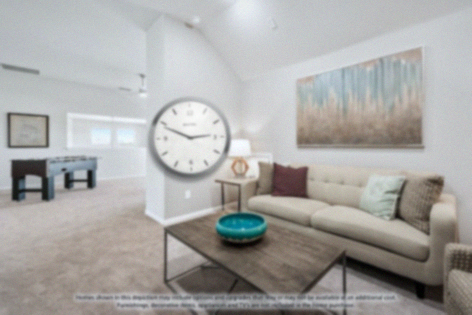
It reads 2:49
